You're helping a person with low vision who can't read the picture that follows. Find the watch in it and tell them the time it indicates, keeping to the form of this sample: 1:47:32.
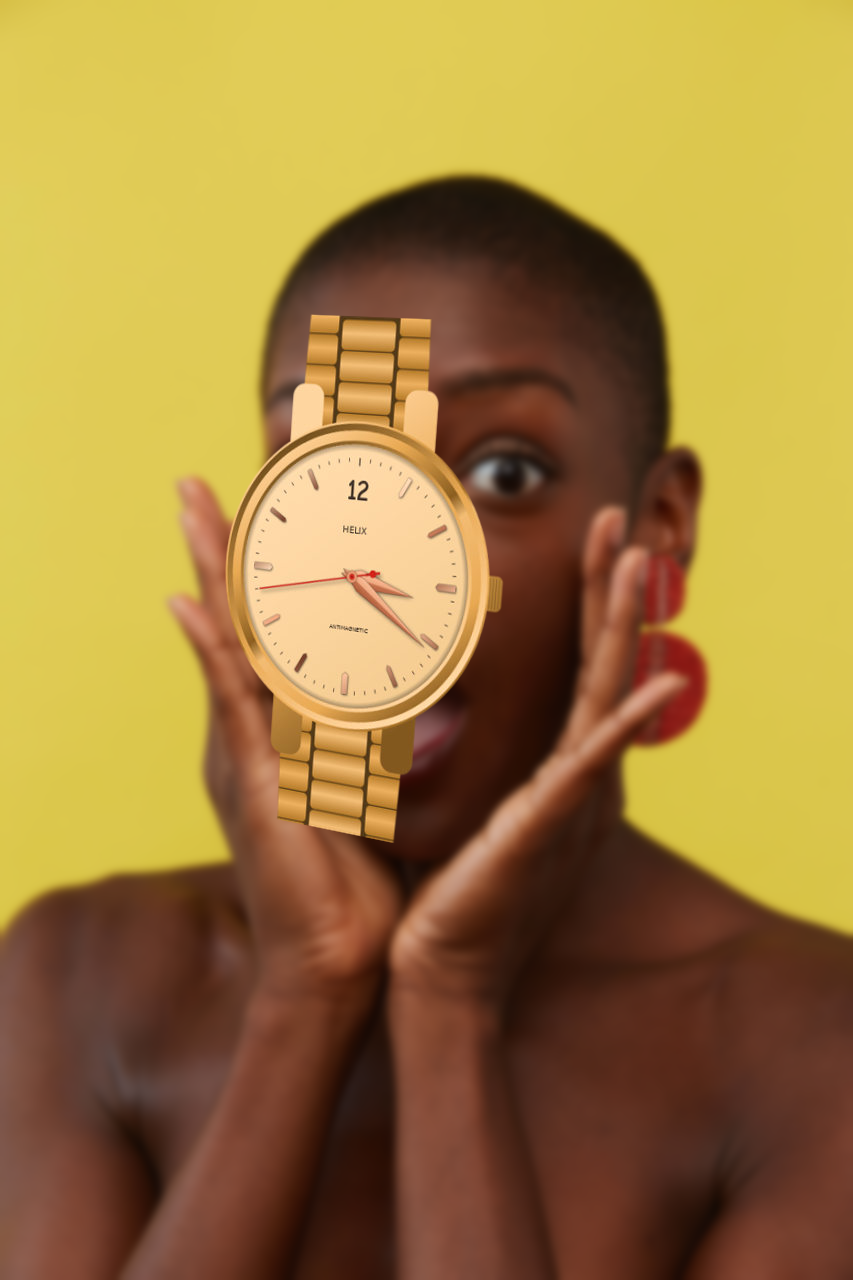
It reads 3:20:43
